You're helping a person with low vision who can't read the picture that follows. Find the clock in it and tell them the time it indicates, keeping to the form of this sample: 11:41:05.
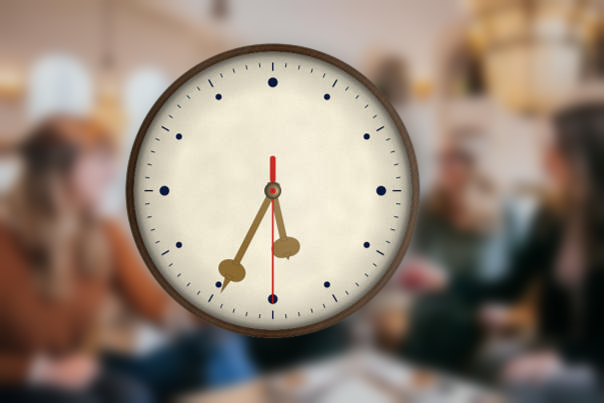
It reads 5:34:30
